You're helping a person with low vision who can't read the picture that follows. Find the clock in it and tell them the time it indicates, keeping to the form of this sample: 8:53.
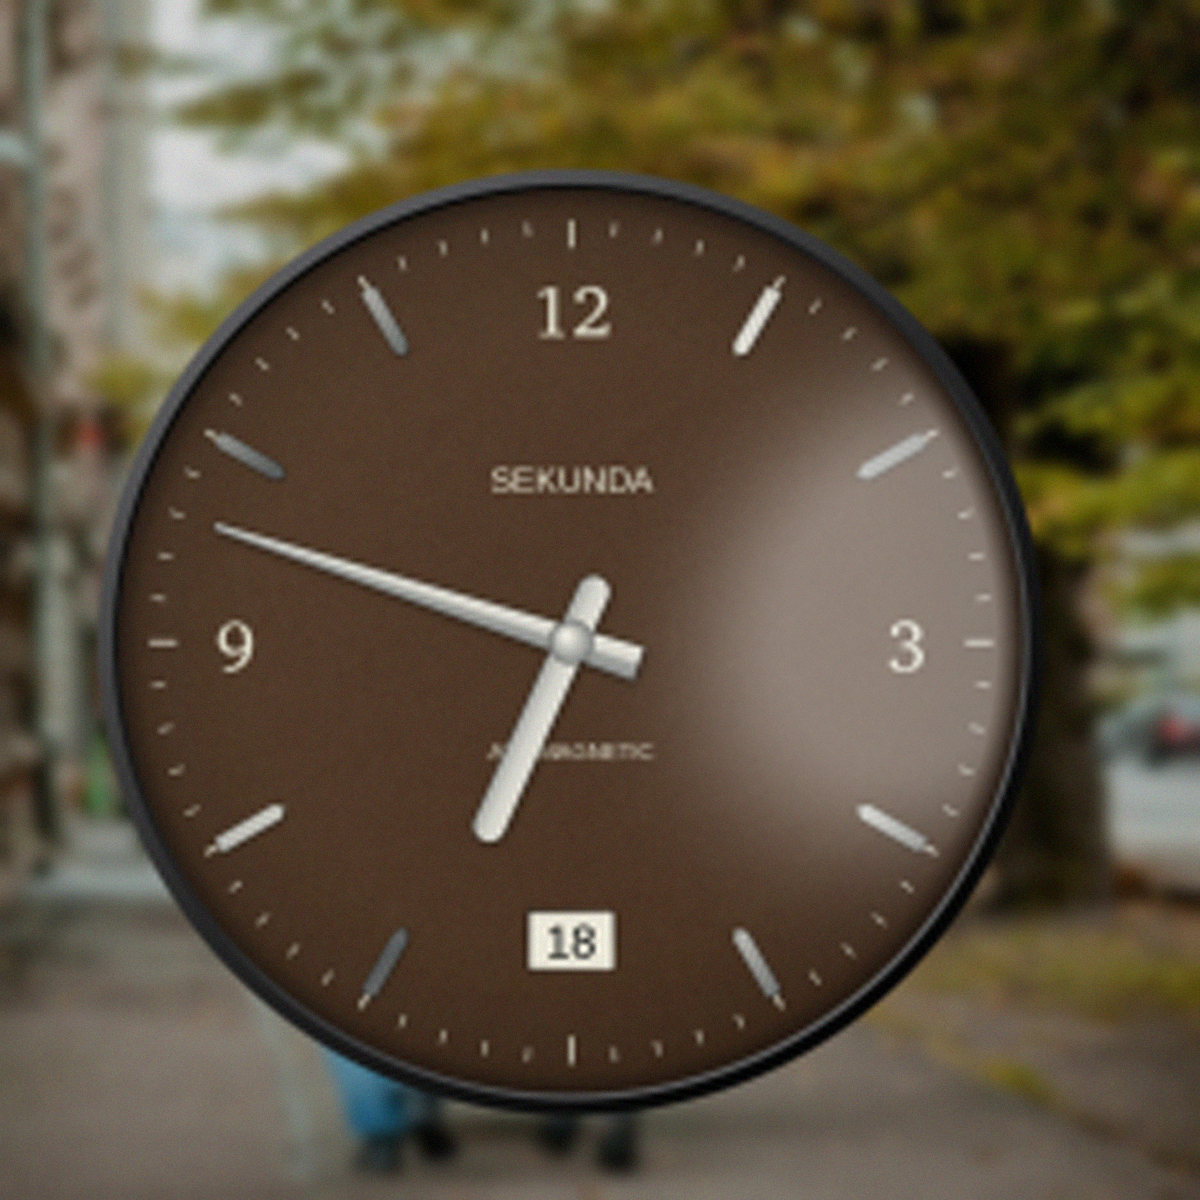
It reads 6:48
